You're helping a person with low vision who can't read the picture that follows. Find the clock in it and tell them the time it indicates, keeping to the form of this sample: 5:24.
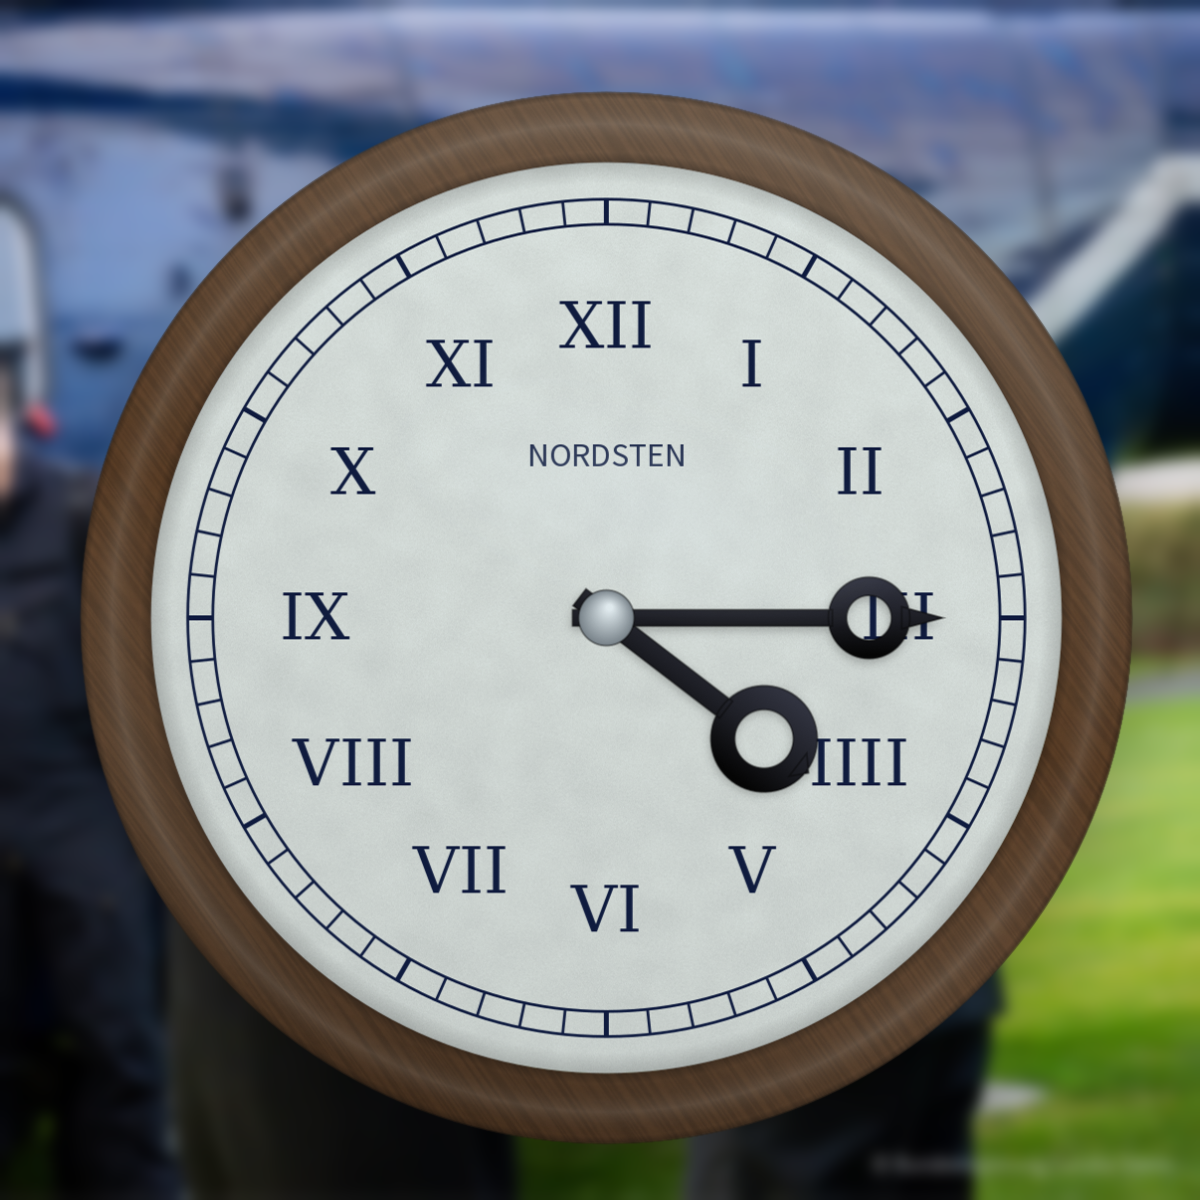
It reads 4:15
